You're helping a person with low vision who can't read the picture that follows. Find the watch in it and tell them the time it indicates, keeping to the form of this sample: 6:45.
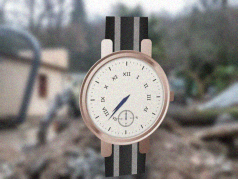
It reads 7:37
